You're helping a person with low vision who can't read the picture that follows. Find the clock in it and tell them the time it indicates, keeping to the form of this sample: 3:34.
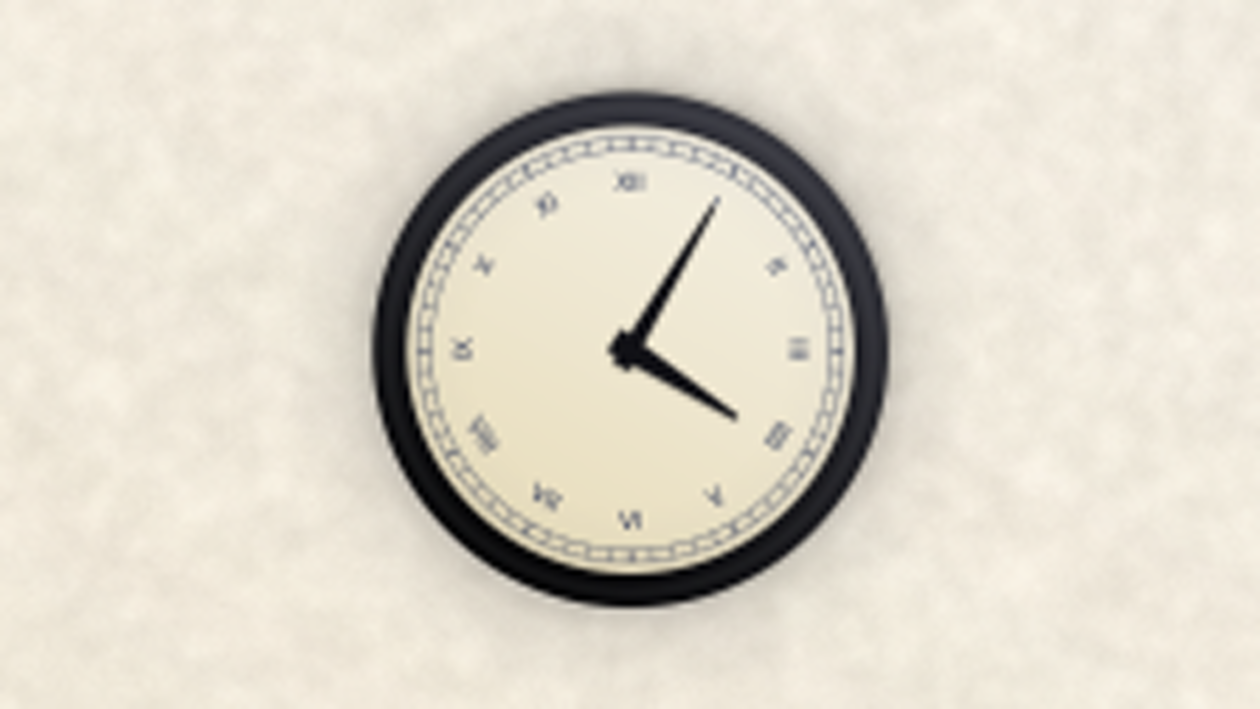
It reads 4:05
